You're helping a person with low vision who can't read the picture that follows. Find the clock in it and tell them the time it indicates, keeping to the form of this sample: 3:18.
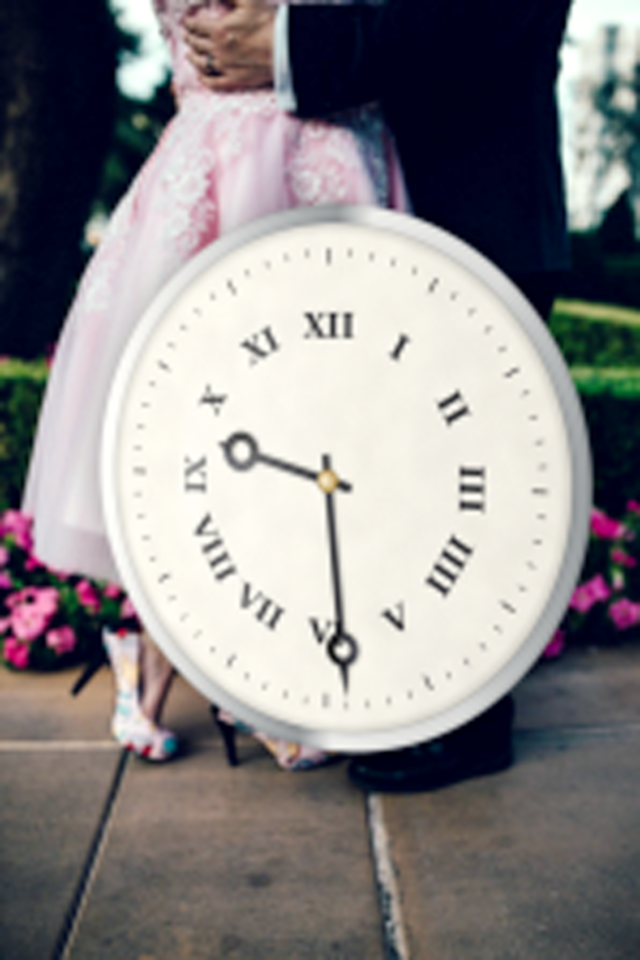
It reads 9:29
